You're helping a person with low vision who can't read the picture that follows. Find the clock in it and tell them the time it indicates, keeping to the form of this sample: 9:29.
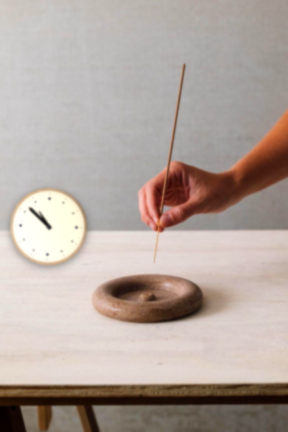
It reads 10:52
